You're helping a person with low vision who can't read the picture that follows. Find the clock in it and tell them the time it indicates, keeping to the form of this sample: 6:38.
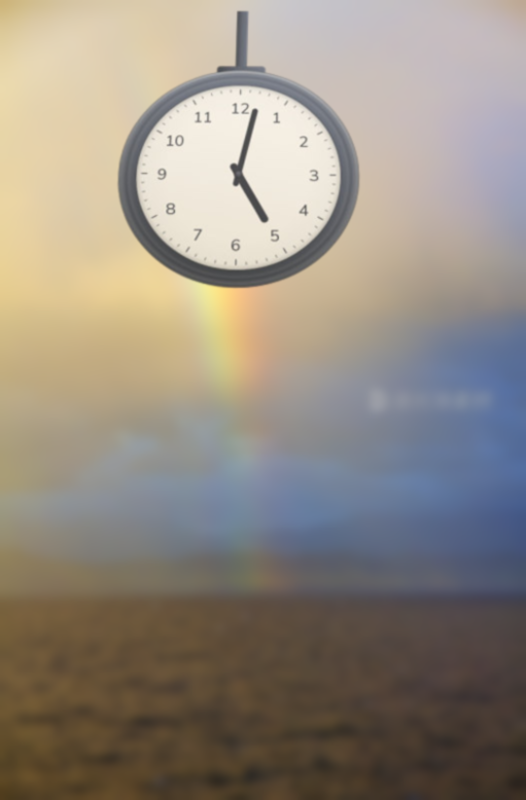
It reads 5:02
